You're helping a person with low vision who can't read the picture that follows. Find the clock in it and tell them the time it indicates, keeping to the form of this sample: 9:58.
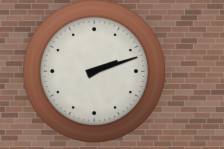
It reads 2:12
